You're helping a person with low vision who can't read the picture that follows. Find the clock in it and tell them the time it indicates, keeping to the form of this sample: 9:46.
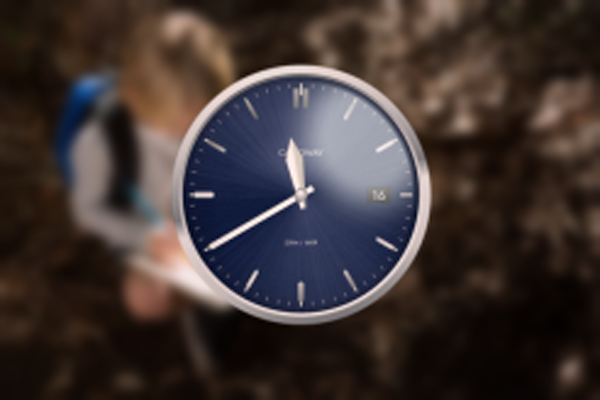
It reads 11:40
